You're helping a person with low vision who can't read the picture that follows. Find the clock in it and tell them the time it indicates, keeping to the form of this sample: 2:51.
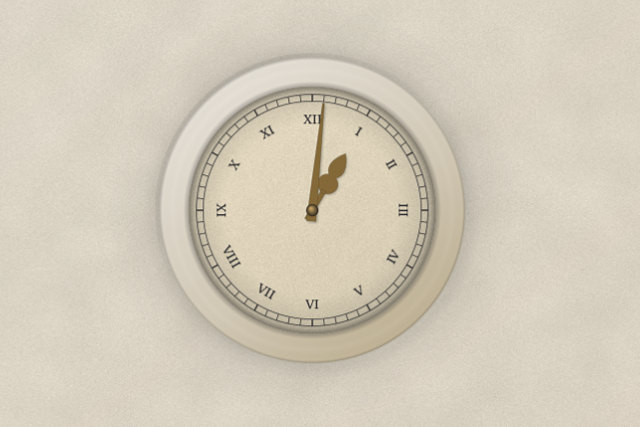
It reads 1:01
